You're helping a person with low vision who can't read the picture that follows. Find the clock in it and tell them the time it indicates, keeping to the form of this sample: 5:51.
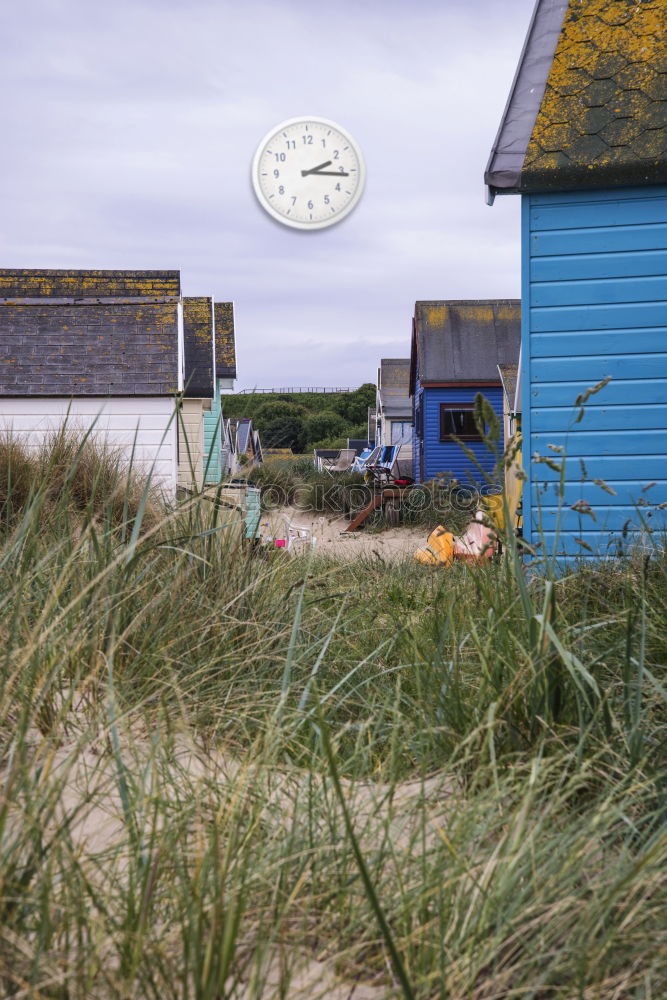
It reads 2:16
